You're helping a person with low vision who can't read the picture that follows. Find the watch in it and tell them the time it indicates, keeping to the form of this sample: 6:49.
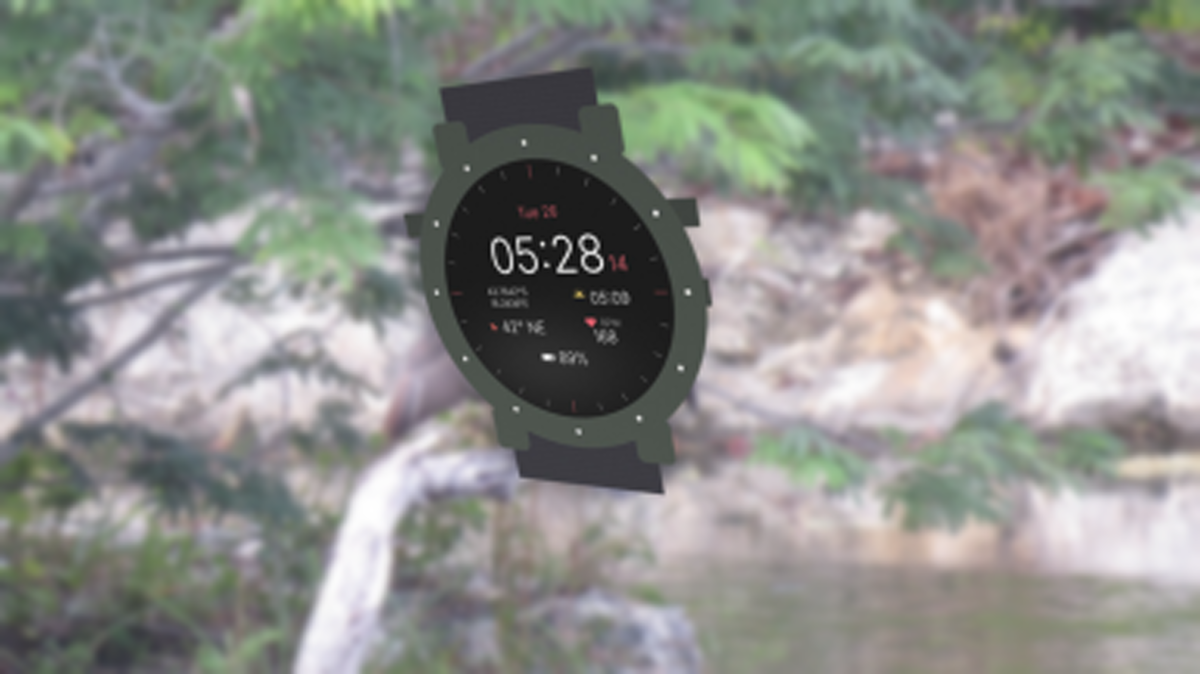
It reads 5:28
